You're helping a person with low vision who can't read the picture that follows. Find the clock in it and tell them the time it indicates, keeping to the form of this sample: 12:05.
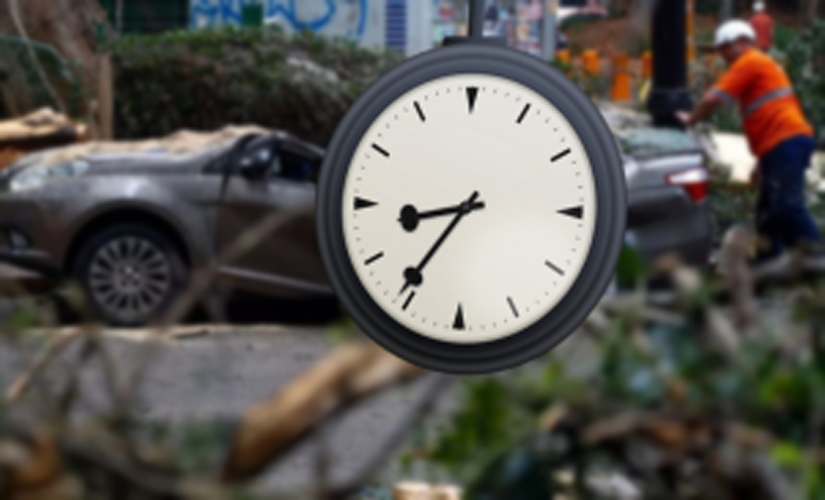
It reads 8:36
